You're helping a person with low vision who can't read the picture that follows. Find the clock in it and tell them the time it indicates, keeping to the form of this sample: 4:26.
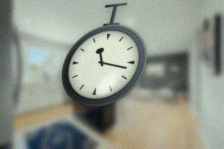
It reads 11:17
